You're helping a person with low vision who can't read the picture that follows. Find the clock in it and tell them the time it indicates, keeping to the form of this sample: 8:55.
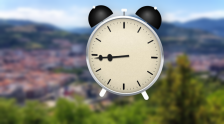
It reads 8:44
